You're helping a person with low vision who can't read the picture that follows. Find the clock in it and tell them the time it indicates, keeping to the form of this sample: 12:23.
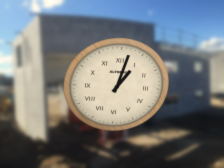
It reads 1:02
